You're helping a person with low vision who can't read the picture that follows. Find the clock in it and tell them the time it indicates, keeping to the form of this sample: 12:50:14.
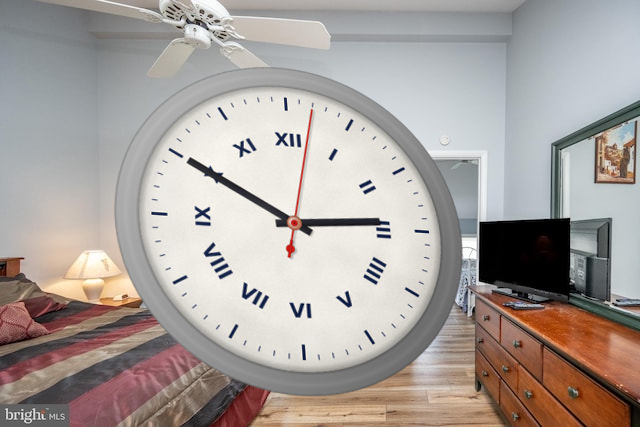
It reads 2:50:02
